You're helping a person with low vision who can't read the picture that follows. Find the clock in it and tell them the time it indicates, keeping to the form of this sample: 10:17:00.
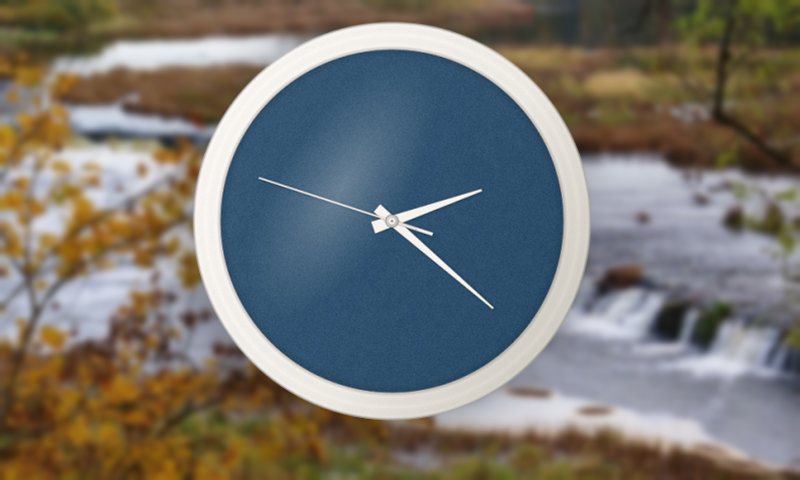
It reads 2:21:48
